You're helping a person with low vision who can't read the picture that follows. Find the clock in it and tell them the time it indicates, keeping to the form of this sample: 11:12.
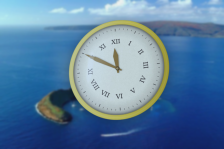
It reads 11:50
